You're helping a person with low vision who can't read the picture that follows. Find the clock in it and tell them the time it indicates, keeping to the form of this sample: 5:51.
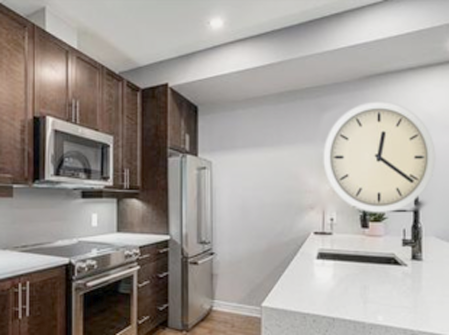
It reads 12:21
